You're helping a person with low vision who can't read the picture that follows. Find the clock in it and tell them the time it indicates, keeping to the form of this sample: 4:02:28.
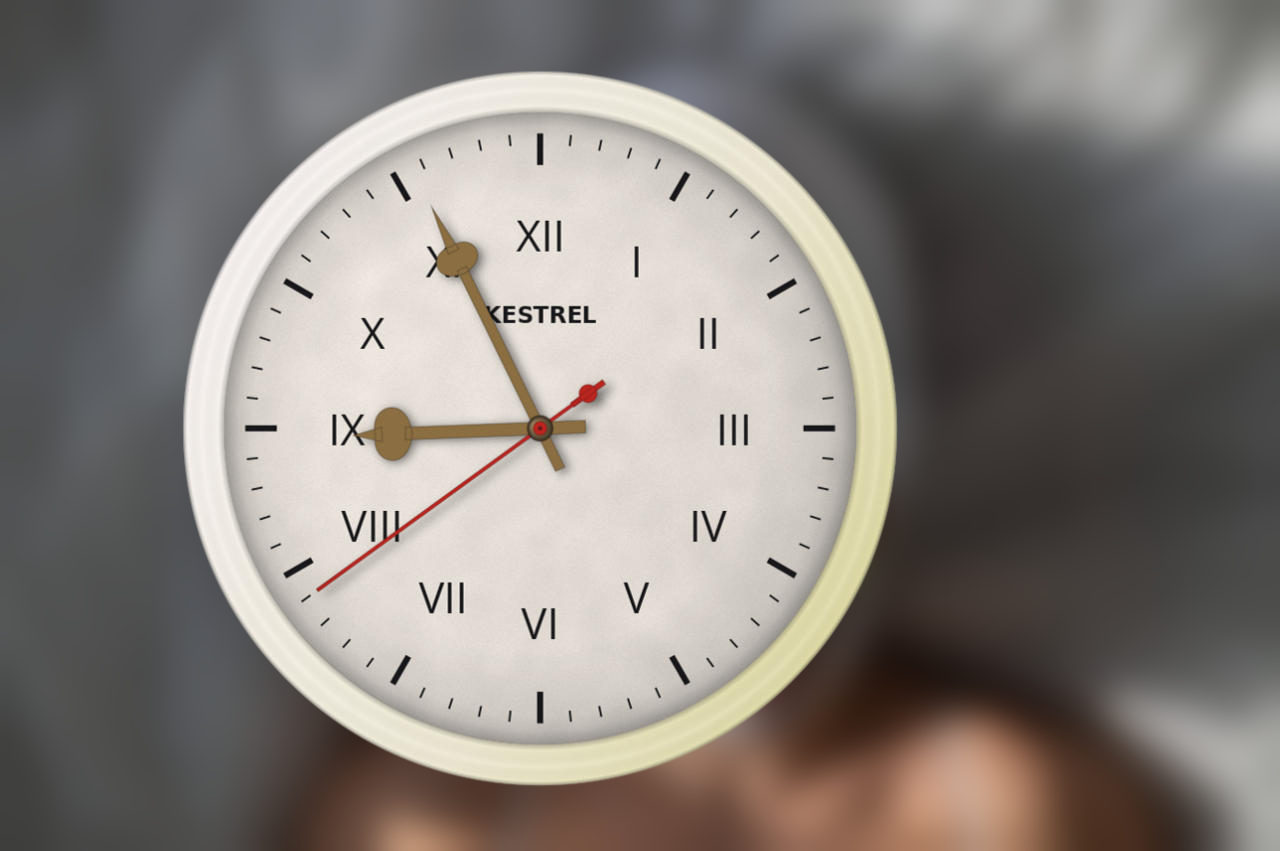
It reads 8:55:39
